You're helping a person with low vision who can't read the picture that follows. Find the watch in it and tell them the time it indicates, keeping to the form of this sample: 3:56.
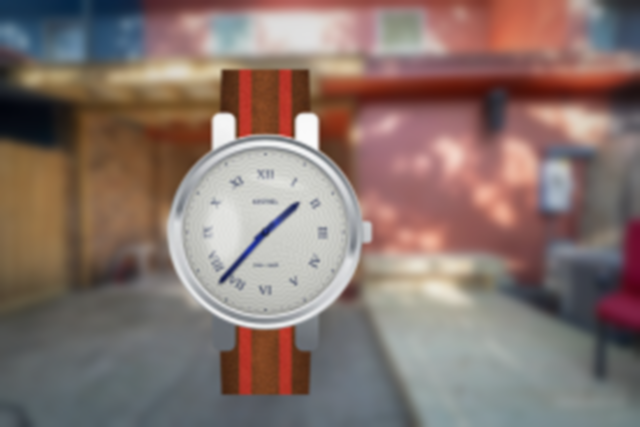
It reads 1:37
